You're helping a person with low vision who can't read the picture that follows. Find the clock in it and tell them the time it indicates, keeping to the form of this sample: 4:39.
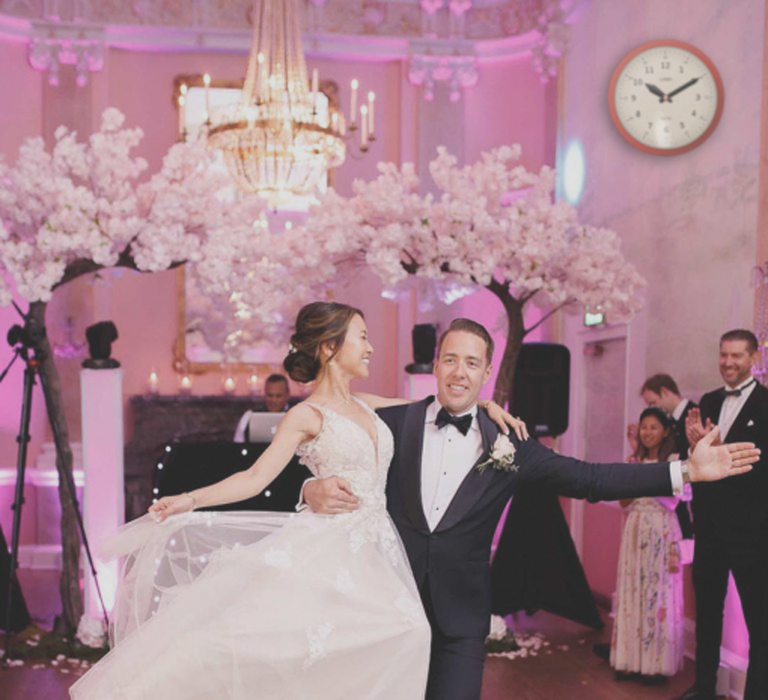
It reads 10:10
